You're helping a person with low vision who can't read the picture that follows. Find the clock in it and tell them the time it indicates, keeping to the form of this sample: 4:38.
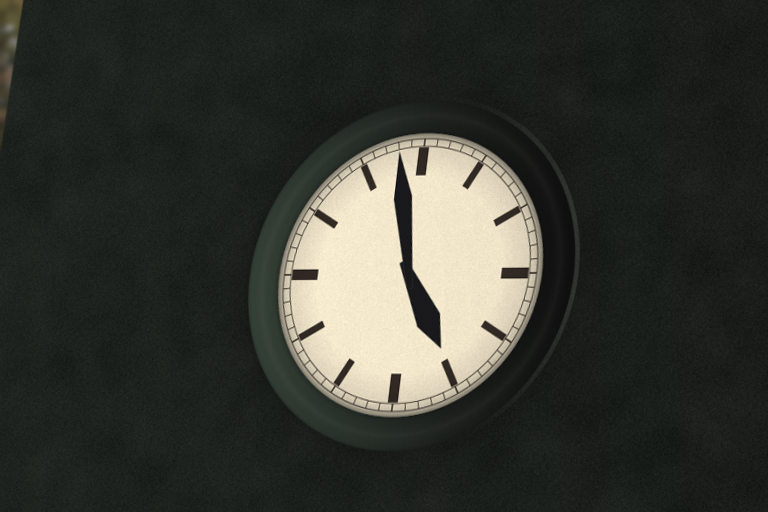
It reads 4:58
